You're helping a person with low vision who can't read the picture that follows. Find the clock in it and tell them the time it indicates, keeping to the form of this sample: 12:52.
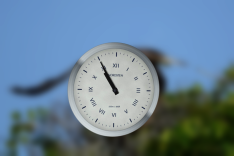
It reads 10:55
